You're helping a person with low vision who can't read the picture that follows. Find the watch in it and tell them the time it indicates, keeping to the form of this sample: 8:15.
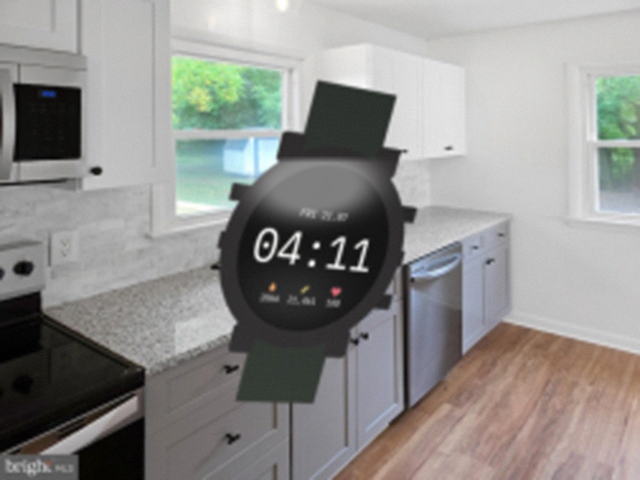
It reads 4:11
